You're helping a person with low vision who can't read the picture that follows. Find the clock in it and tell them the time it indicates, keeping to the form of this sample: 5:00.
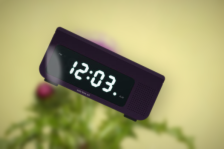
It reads 12:03
